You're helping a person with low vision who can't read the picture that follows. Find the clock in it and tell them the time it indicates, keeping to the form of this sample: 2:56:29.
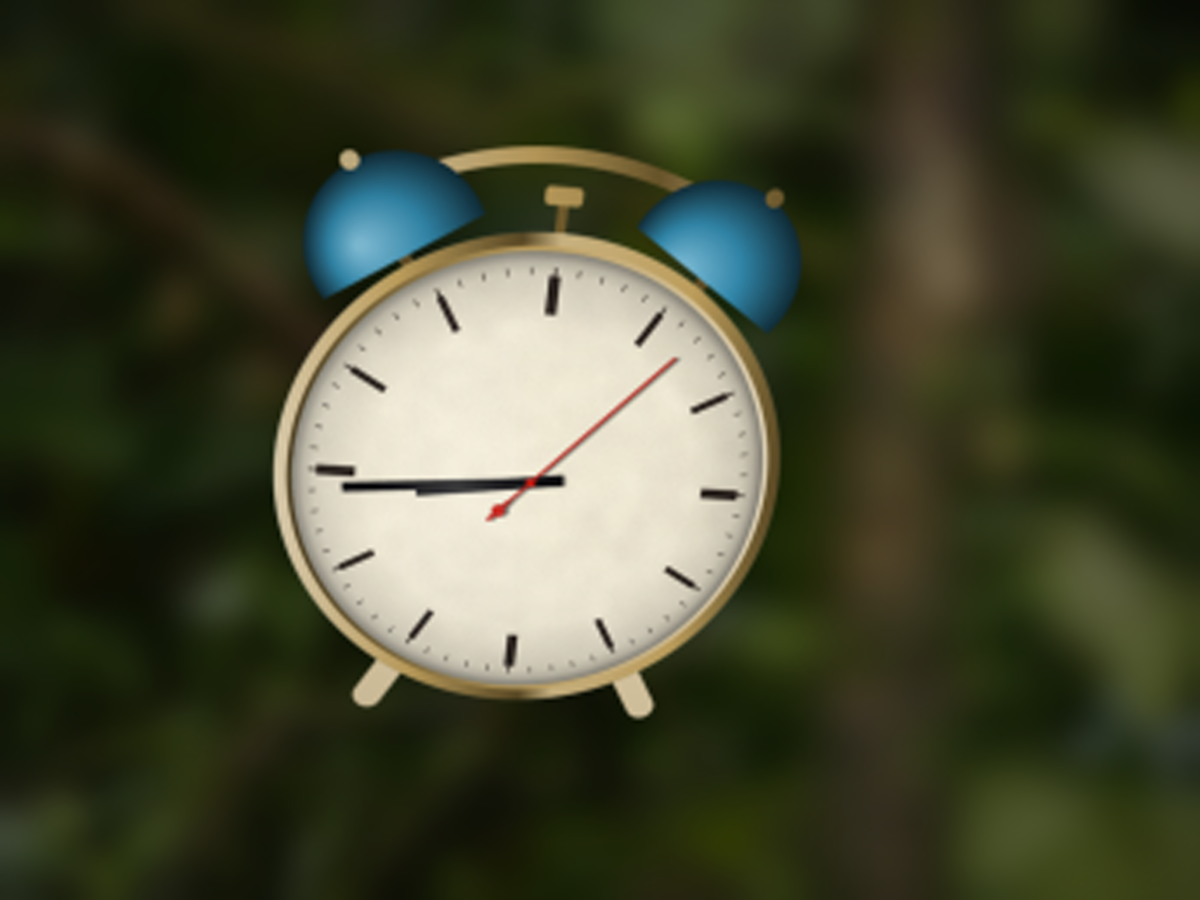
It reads 8:44:07
